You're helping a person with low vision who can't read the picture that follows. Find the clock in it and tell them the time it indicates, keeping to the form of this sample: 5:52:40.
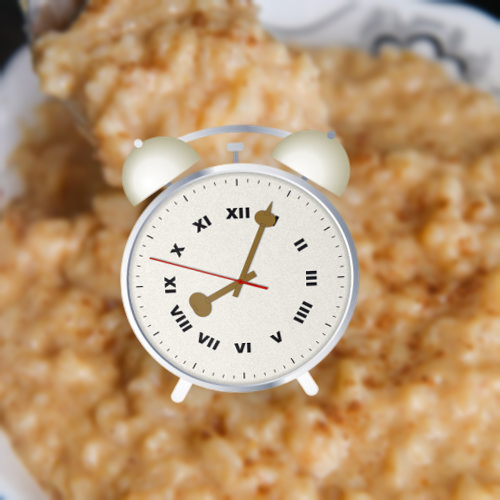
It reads 8:03:48
